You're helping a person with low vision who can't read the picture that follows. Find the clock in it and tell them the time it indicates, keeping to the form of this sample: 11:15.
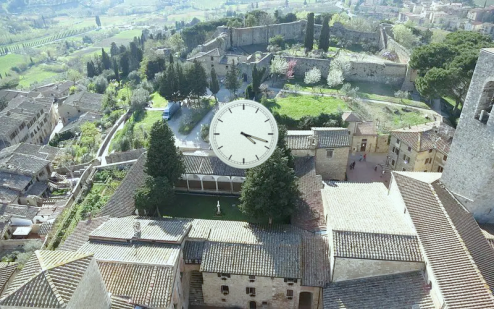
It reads 4:18
